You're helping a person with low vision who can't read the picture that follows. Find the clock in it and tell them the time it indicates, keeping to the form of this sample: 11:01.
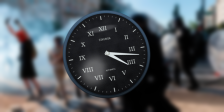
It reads 4:17
